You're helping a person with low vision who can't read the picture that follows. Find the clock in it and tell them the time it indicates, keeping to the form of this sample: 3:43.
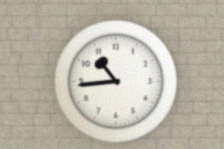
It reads 10:44
